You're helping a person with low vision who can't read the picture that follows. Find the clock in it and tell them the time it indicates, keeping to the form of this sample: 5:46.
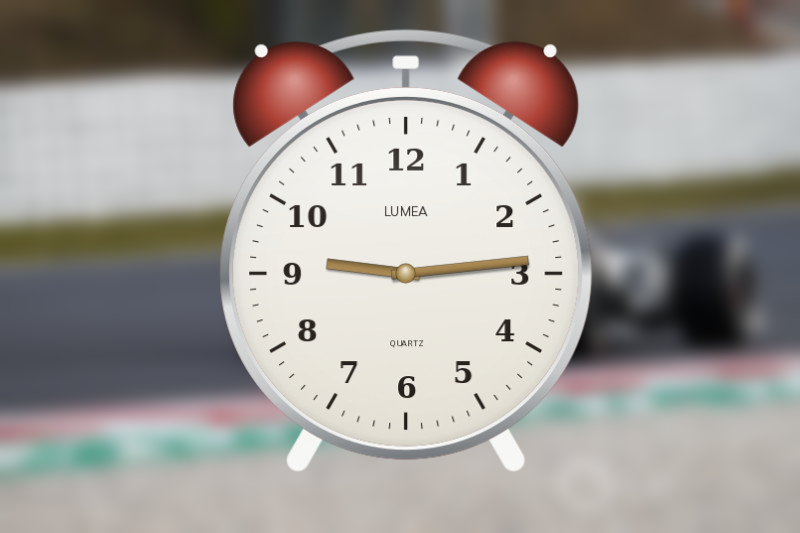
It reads 9:14
